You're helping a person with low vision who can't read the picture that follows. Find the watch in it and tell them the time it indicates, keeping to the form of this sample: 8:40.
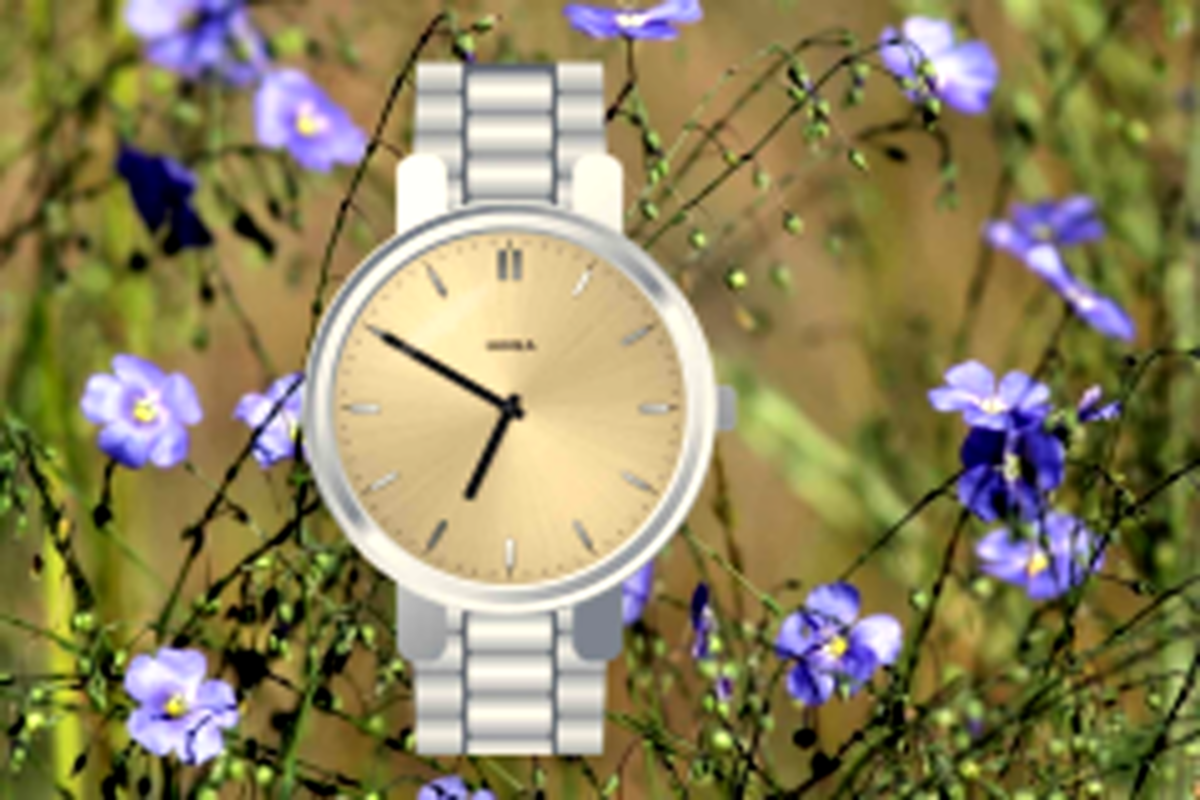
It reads 6:50
